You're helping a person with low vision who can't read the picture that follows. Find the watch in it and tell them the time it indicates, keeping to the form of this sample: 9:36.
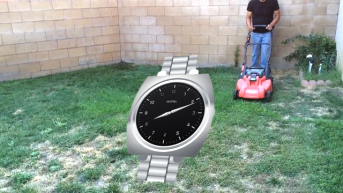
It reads 8:11
